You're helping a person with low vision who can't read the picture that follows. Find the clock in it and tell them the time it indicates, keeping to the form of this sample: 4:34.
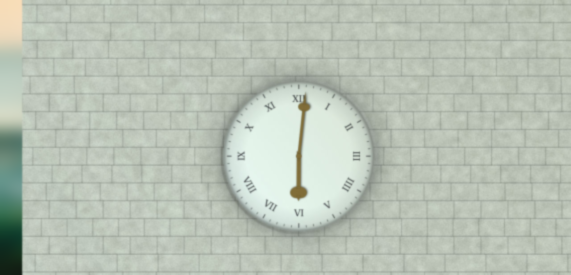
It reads 6:01
